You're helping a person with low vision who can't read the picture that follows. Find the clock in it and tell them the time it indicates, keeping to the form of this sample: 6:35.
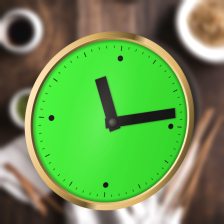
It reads 11:13
